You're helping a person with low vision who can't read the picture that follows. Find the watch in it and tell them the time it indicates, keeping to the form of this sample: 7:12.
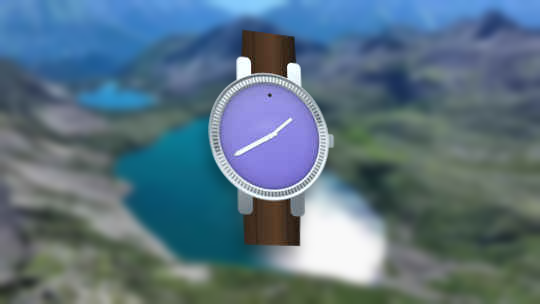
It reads 1:40
